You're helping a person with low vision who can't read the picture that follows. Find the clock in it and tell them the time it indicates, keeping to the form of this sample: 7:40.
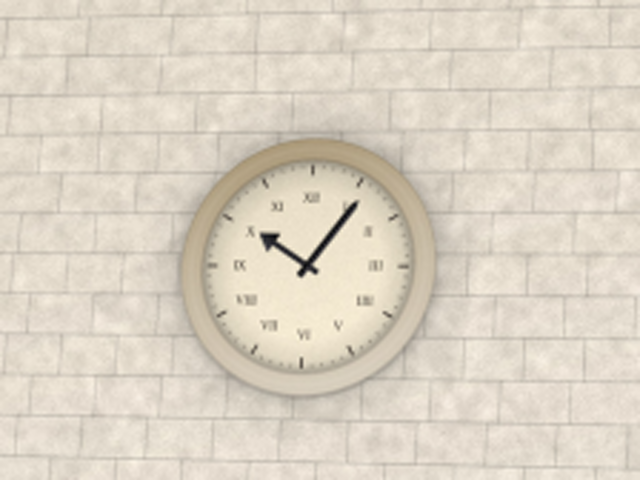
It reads 10:06
